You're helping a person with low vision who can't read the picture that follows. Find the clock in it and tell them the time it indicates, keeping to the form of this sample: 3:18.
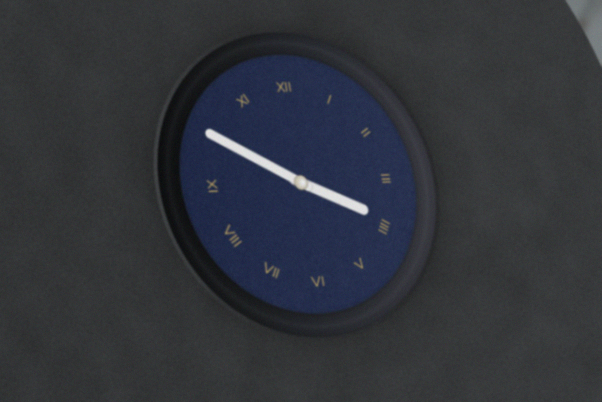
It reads 3:50
